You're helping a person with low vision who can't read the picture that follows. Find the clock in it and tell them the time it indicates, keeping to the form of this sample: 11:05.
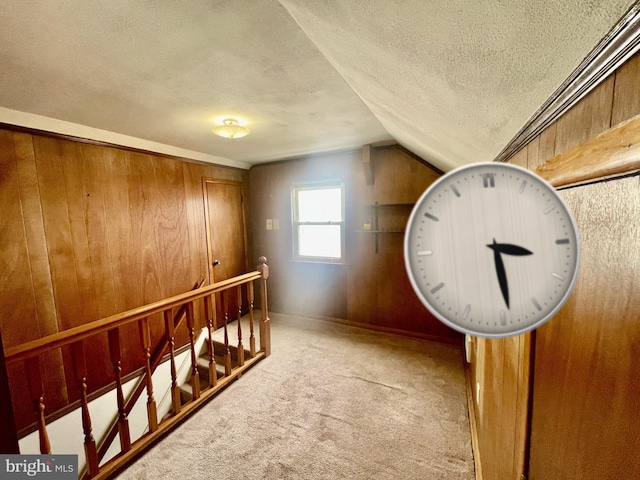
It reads 3:29
